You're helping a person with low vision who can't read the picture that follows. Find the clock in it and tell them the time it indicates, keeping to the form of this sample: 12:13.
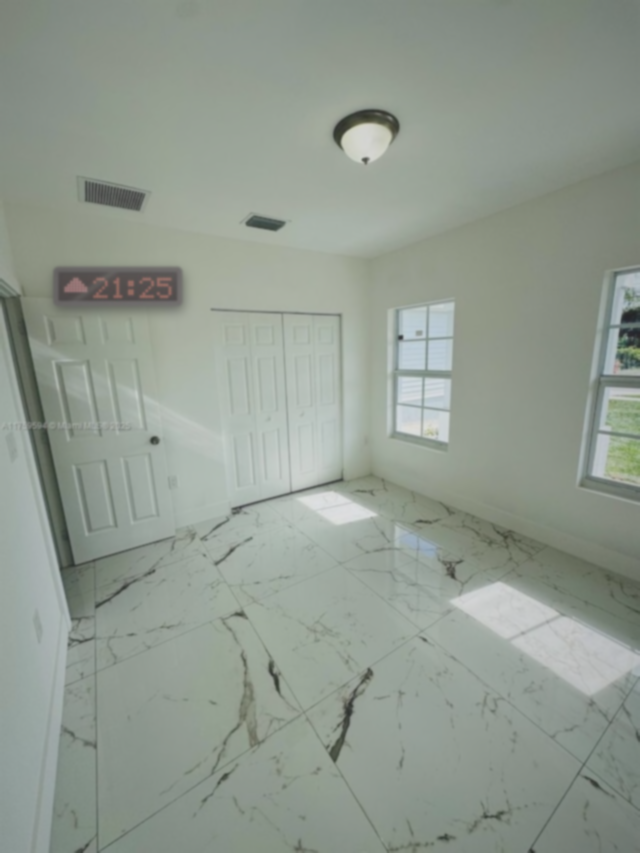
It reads 21:25
